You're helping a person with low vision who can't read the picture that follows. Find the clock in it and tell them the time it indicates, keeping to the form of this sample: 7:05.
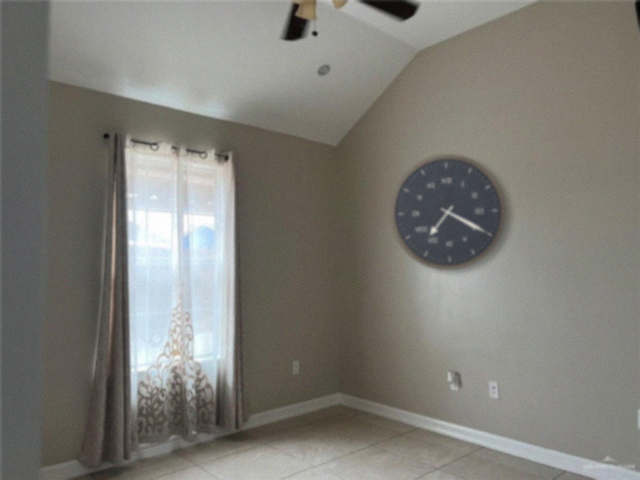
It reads 7:20
